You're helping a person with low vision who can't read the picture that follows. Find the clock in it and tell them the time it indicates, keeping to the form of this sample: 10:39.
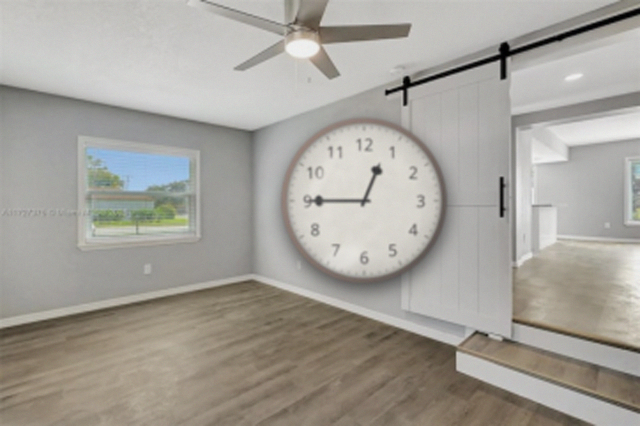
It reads 12:45
